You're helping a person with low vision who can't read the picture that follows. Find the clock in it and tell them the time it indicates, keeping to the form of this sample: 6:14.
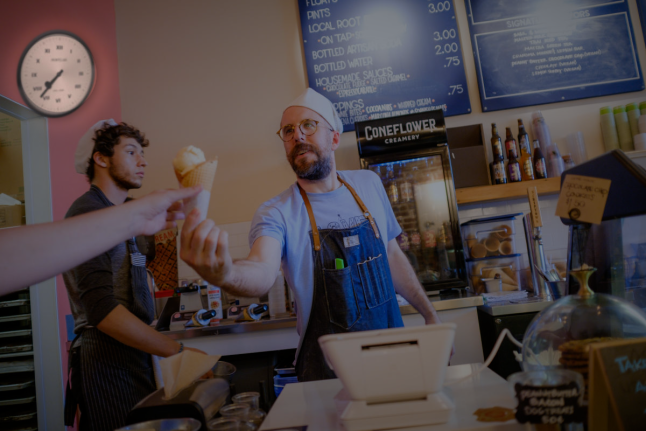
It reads 7:37
